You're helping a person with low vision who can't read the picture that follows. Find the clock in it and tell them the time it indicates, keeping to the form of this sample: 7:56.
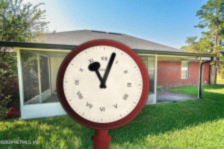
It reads 11:03
